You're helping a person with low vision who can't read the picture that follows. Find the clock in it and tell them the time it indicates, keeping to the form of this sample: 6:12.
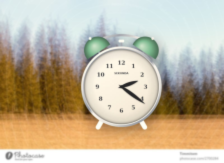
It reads 2:21
